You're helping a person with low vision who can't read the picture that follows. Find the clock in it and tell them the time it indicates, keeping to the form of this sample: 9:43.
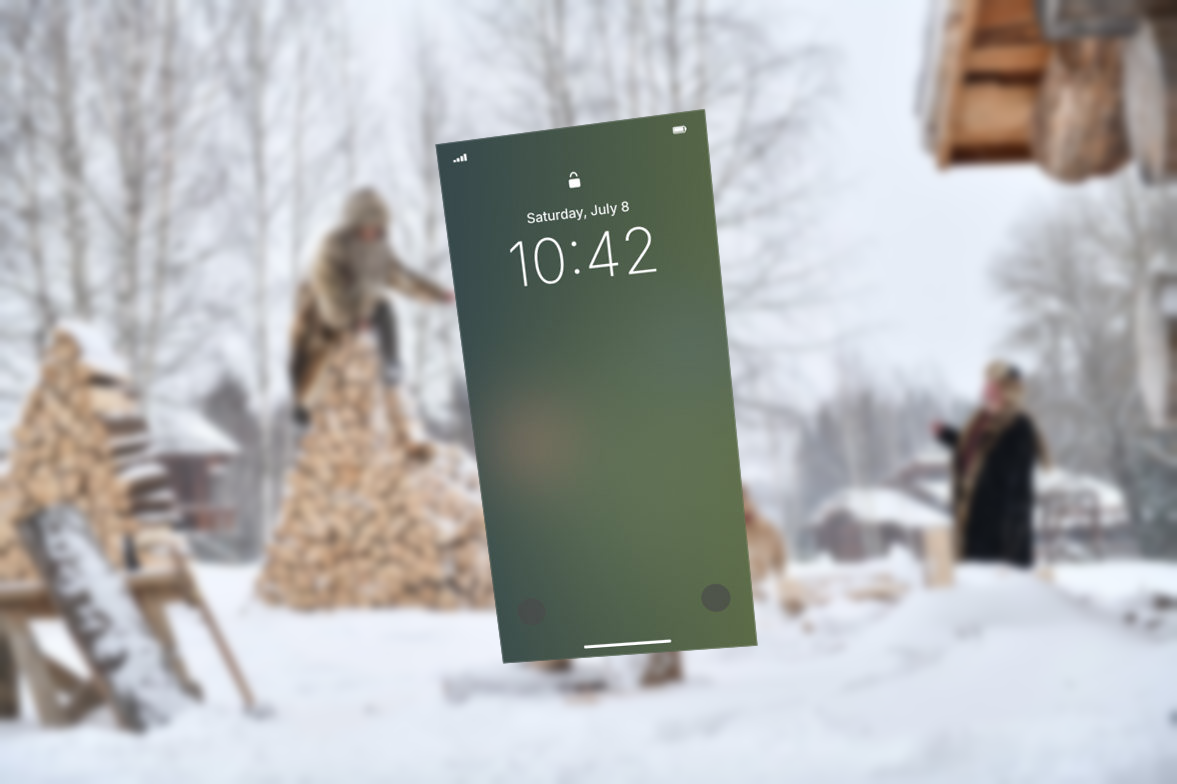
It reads 10:42
